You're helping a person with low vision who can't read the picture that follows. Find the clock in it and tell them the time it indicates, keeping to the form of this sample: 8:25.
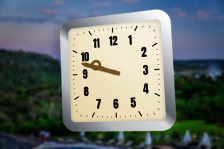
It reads 9:48
